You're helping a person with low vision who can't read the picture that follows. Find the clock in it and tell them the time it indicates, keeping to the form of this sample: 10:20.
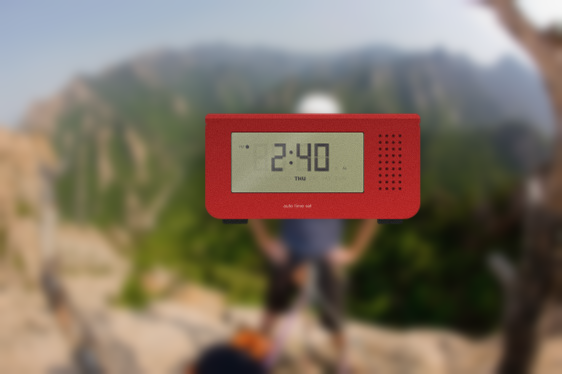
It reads 2:40
